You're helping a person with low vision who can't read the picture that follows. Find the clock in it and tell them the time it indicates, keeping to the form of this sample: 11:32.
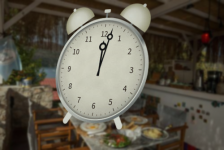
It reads 12:02
